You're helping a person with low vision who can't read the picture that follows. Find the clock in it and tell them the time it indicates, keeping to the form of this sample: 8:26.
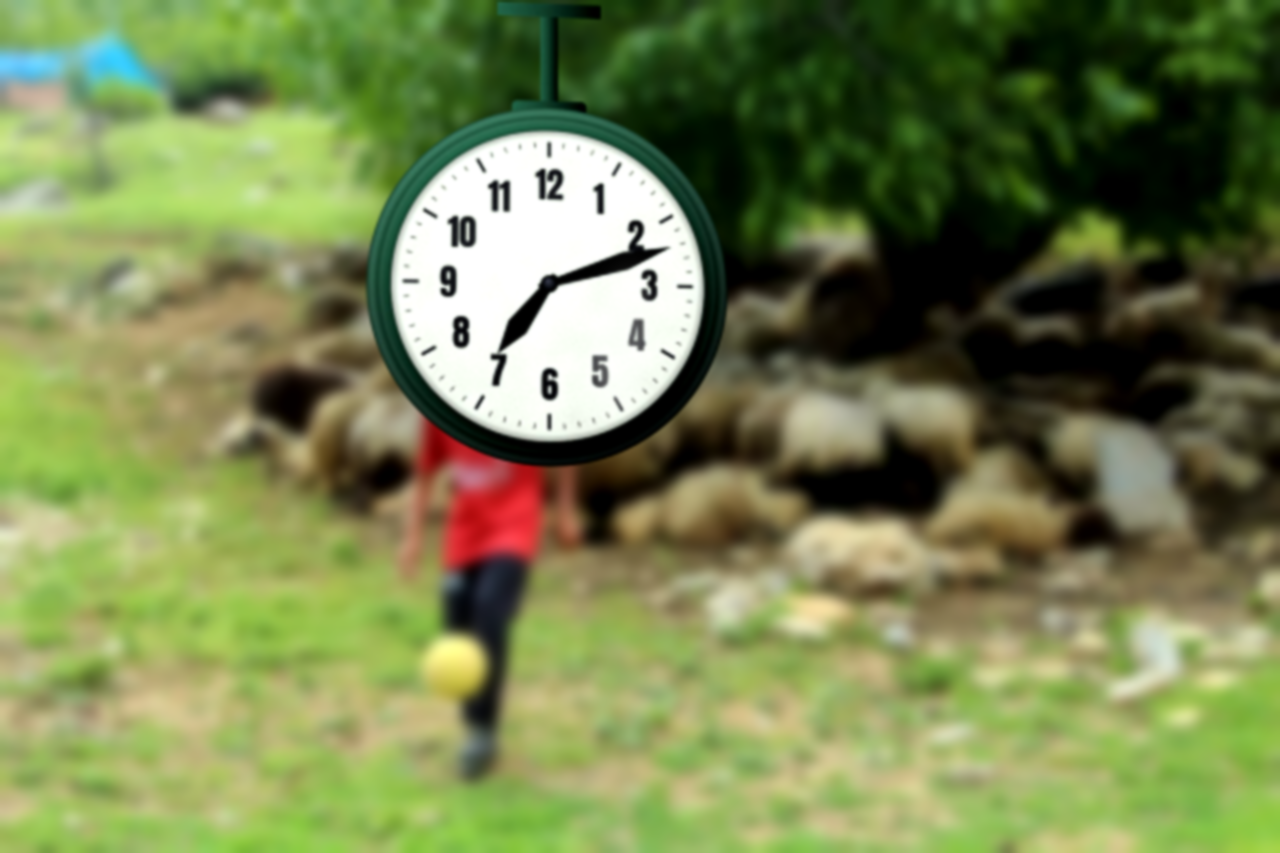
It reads 7:12
